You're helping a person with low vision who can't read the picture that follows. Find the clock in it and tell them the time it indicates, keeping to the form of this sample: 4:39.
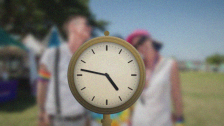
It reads 4:47
